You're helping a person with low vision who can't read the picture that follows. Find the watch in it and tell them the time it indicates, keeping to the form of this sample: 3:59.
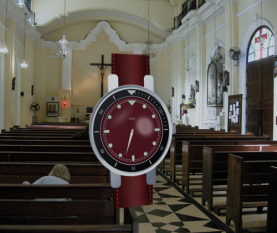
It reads 6:33
